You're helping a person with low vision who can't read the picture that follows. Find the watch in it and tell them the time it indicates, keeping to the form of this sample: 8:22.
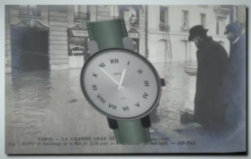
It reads 12:54
